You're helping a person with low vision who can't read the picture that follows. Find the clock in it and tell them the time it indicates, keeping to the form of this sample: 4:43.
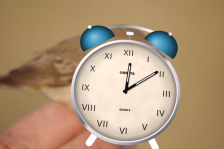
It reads 12:09
